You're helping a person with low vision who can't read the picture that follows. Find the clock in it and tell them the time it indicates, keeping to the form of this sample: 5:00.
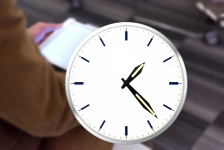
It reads 1:23
